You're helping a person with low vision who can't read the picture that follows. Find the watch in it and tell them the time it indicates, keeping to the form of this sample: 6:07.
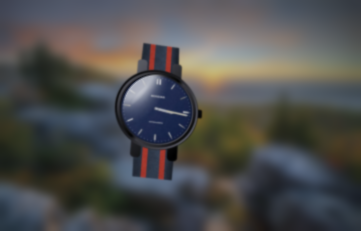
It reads 3:16
